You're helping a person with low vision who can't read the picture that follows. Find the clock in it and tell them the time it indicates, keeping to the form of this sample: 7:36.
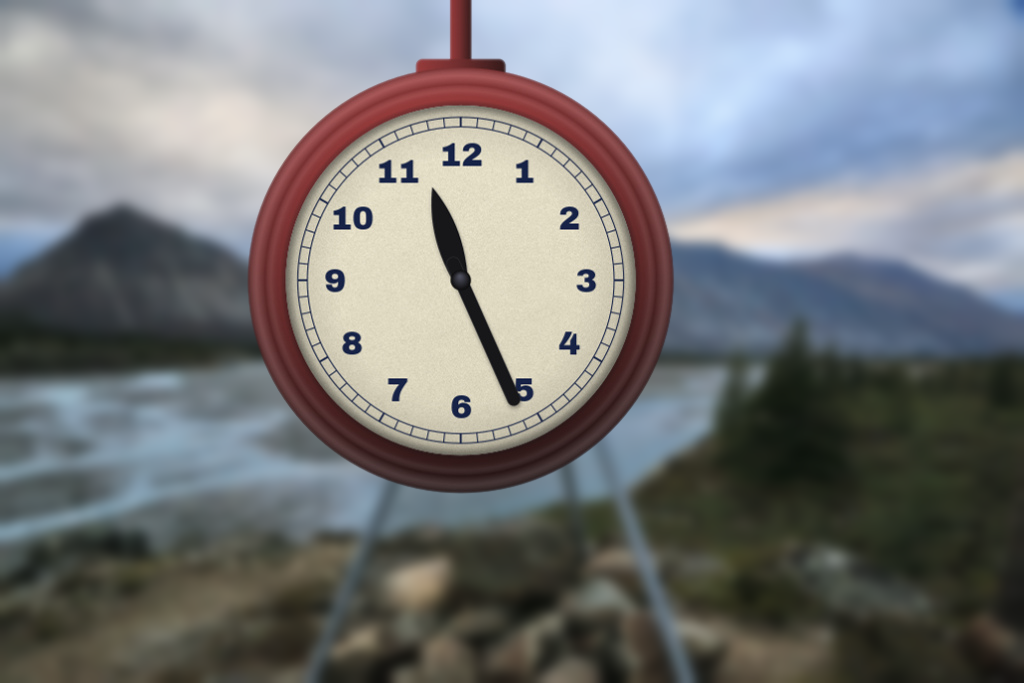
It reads 11:26
